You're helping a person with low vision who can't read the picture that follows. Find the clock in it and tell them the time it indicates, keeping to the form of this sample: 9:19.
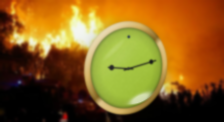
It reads 9:13
